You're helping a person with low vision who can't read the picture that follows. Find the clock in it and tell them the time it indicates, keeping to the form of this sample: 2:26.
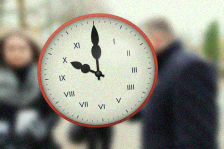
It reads 10:00
